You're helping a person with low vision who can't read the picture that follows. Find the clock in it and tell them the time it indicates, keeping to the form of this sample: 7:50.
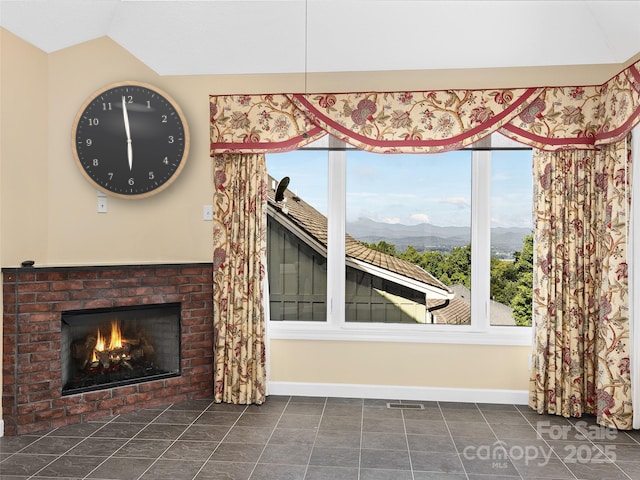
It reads 5:59
